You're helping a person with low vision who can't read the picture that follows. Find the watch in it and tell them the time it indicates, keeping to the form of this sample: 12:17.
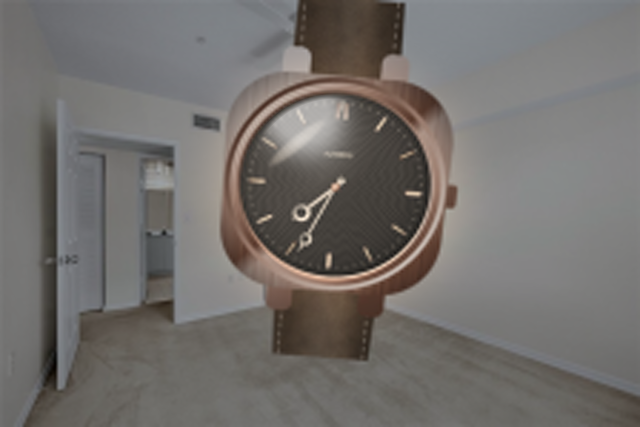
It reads 7:34
